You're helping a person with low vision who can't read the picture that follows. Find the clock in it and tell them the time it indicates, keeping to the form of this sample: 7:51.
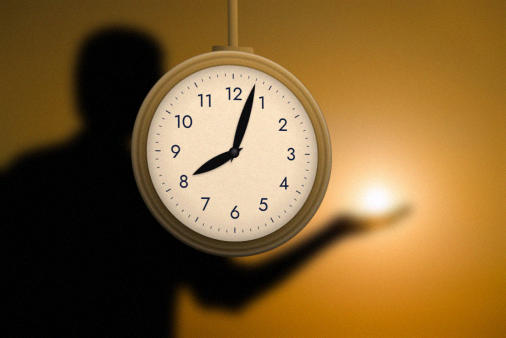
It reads 8:03
